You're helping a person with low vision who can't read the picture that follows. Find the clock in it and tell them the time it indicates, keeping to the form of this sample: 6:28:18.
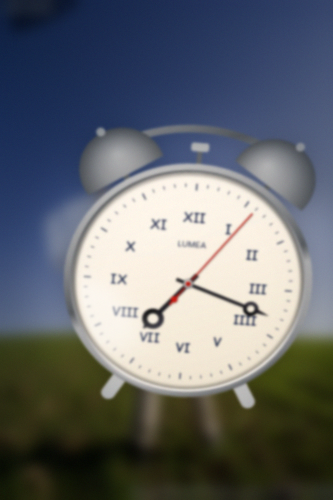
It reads 7:18:06
